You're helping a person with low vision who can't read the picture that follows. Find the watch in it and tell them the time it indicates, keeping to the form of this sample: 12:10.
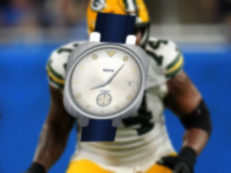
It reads 8:06
